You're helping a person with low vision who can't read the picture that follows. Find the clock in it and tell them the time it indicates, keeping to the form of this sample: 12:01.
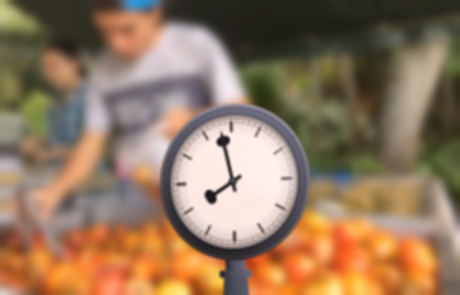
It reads 7:58
